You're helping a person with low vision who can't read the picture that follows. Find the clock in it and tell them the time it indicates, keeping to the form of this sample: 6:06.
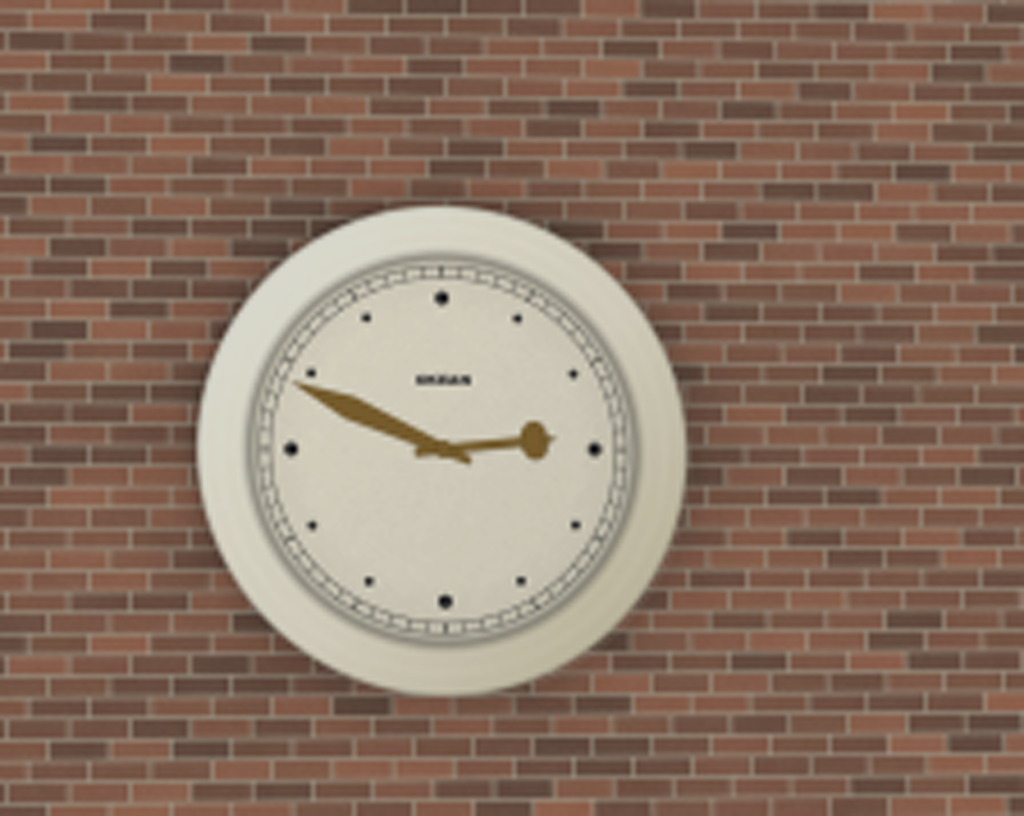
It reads 2:49
